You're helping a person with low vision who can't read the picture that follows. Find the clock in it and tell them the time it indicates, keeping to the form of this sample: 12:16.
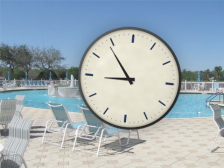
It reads 8:54
